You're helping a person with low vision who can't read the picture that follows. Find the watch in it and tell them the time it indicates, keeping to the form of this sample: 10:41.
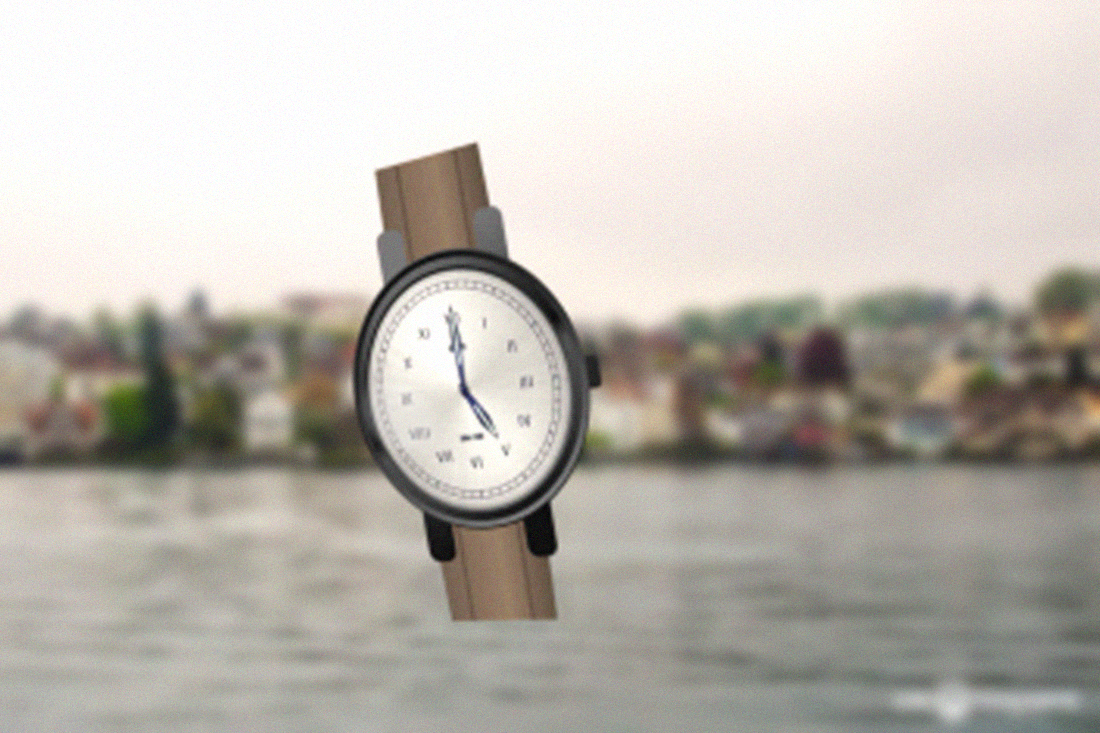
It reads 5:00
